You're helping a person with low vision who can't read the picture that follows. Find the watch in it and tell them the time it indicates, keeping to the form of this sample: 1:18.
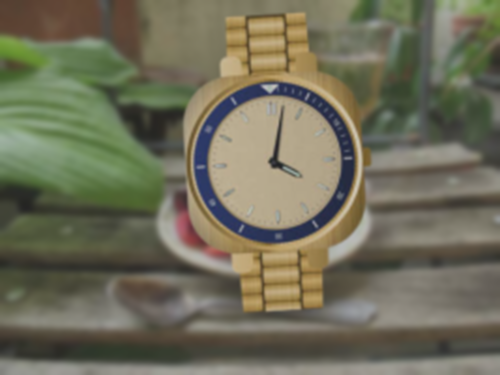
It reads 4:02
